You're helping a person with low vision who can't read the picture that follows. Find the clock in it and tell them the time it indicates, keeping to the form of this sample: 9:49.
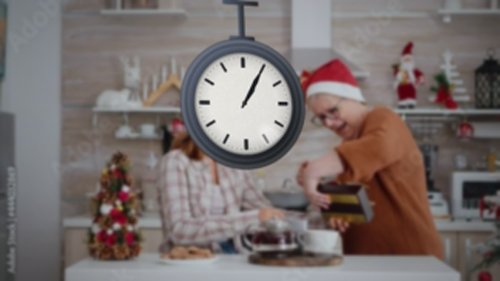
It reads 1:05
